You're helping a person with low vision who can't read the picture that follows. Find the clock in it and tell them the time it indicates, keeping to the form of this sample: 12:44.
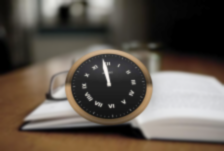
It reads 11:59
